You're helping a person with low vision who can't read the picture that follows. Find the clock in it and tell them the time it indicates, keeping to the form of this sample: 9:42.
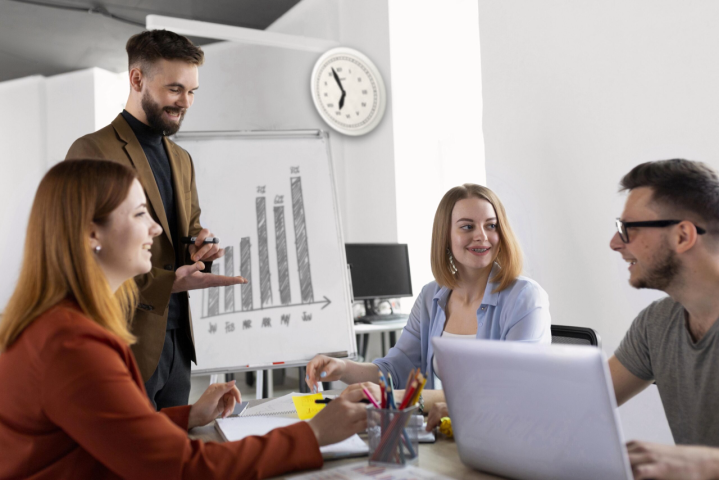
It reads 6:57
